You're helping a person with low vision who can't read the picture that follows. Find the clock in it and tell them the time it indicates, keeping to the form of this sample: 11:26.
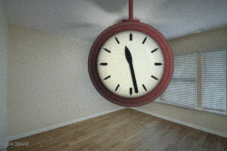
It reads 11:28
